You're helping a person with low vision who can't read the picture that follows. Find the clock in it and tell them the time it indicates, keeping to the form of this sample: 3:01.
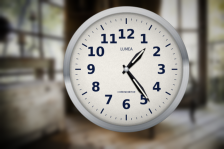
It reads 1:24
